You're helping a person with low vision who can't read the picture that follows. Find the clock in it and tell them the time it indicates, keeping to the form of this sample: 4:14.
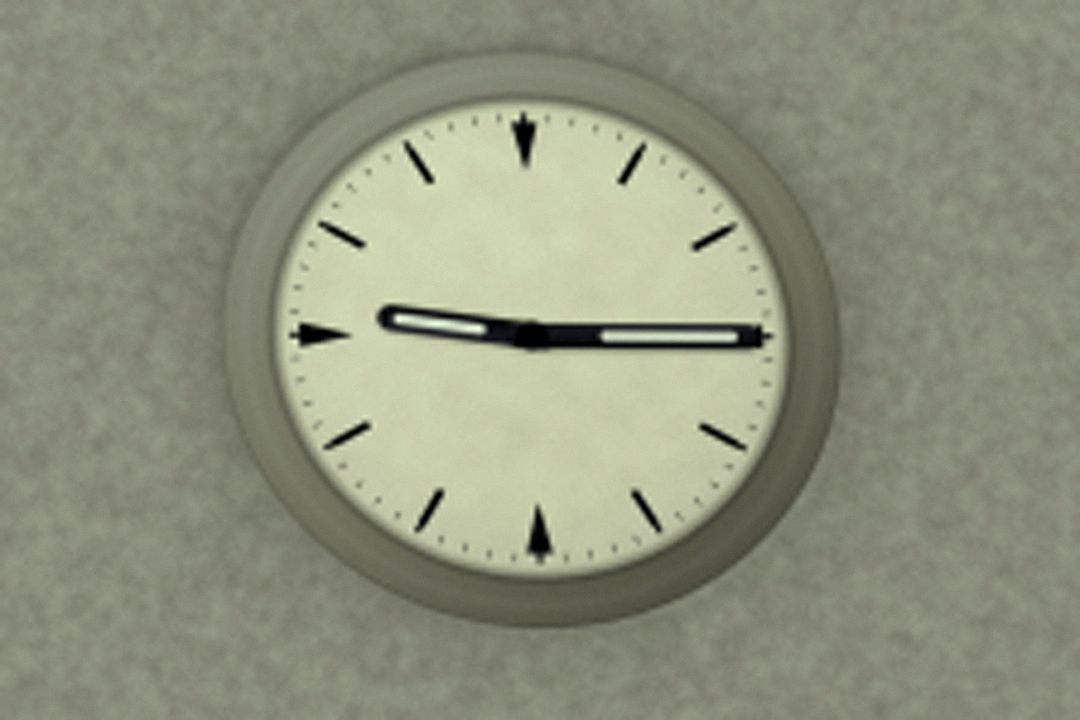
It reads 9:15
